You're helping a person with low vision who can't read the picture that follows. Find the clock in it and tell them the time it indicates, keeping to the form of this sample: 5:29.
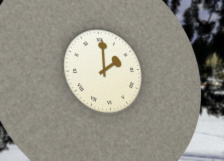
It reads 2:01
